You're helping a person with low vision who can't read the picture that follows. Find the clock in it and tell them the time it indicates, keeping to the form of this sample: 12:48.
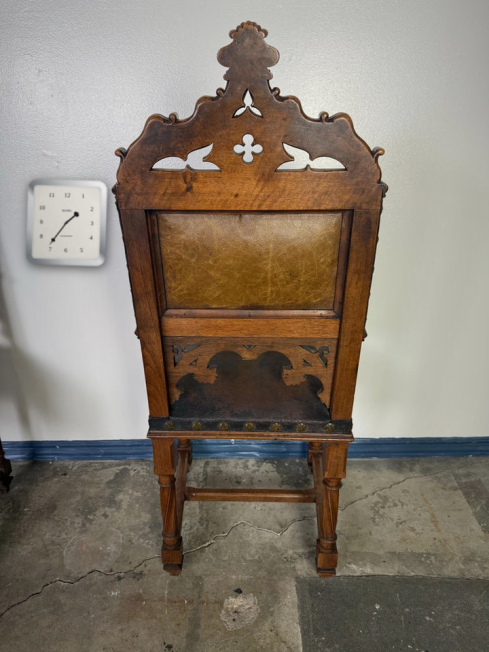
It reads 1:36
